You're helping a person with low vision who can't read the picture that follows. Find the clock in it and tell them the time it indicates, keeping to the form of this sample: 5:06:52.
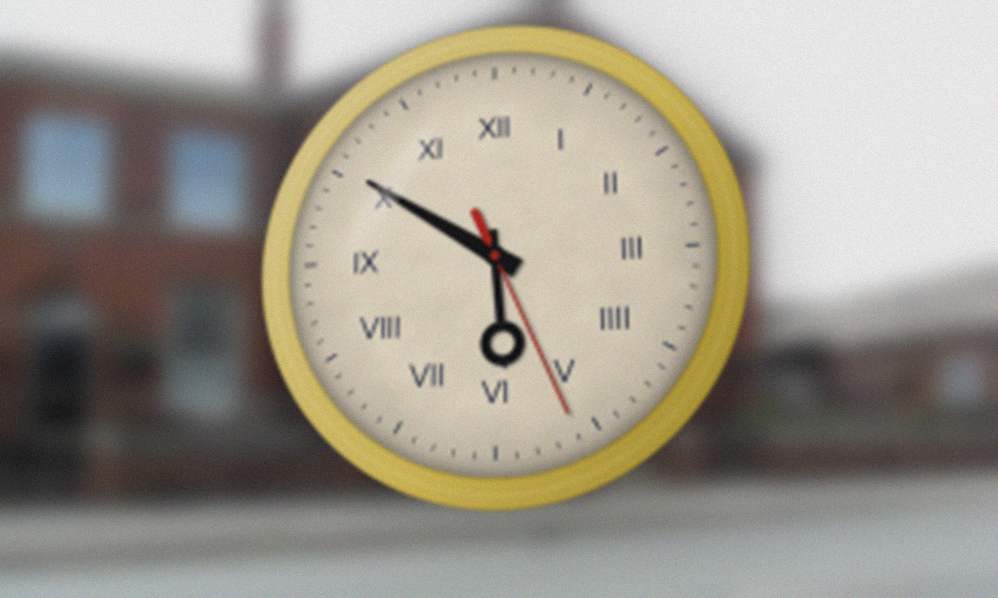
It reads 5:50:26
